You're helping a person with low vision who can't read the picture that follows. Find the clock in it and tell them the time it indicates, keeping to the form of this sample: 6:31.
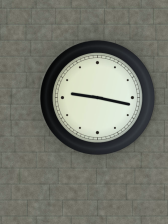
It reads 9:17
